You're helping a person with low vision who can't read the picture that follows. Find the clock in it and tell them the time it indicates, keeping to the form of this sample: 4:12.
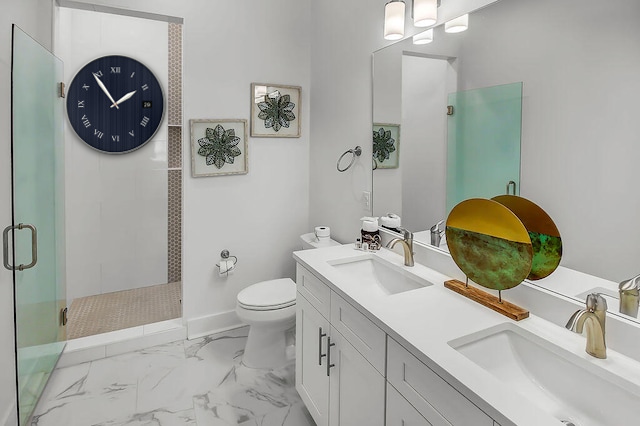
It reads 1:54
